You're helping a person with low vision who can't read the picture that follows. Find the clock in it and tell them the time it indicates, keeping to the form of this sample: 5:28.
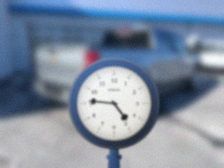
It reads 4:46
